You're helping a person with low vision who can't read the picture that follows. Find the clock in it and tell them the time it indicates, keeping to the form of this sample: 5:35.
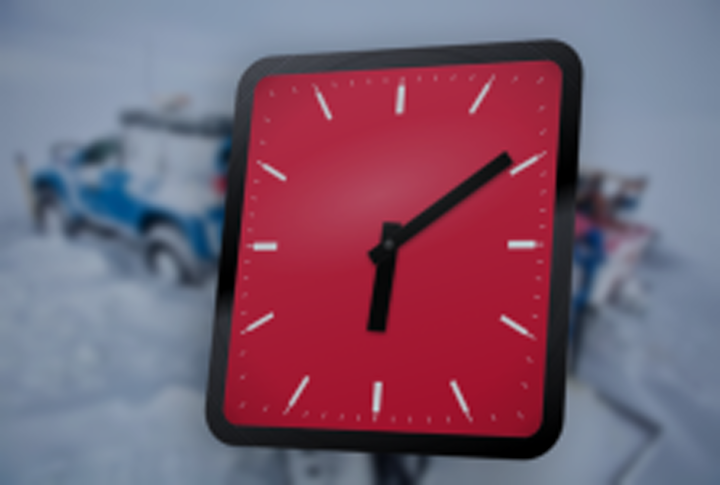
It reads 6:09
